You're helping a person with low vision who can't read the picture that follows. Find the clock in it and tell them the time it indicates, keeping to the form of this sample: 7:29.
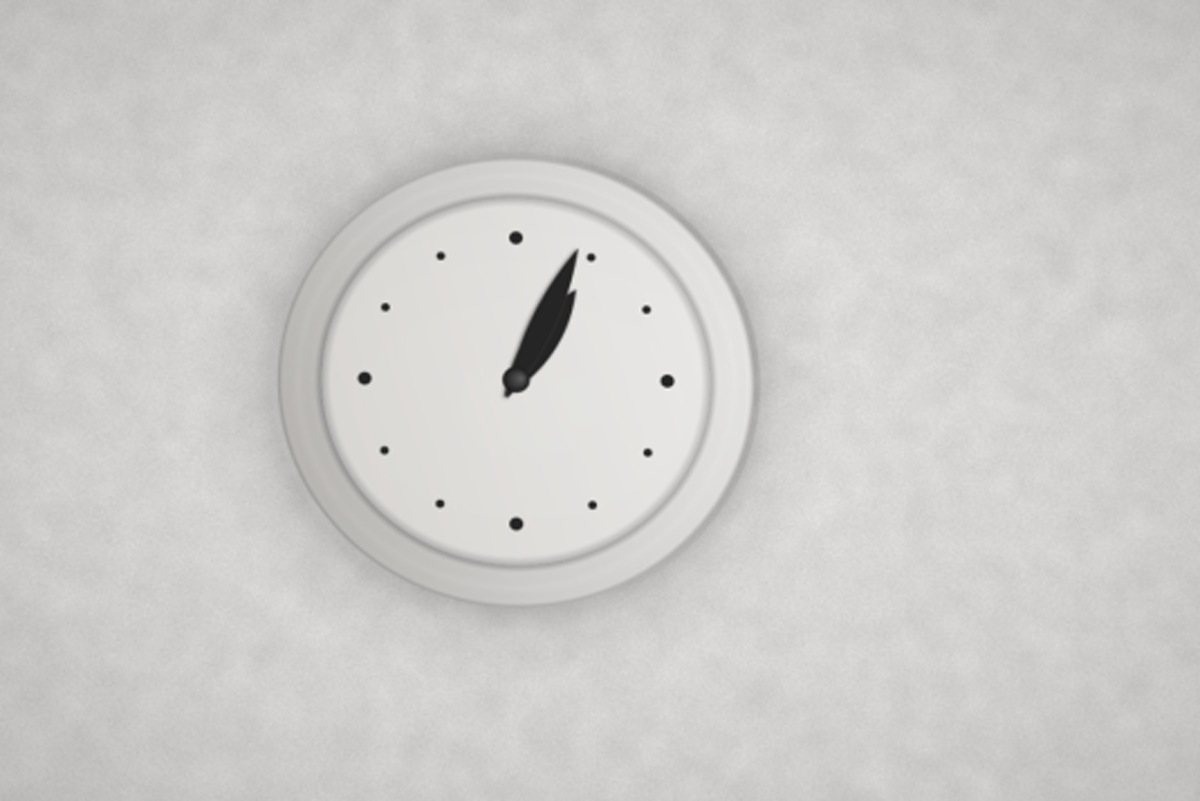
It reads 1:04
